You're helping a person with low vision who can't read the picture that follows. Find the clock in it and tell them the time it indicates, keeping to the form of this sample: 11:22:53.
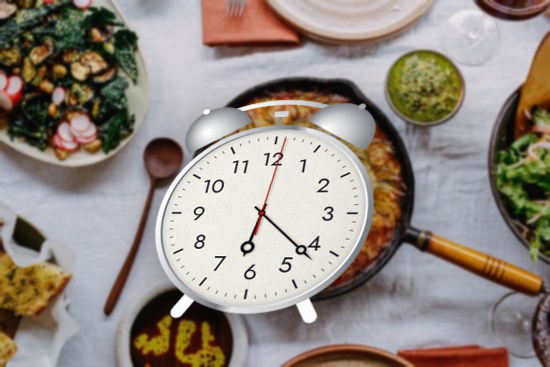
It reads 6:22:01
